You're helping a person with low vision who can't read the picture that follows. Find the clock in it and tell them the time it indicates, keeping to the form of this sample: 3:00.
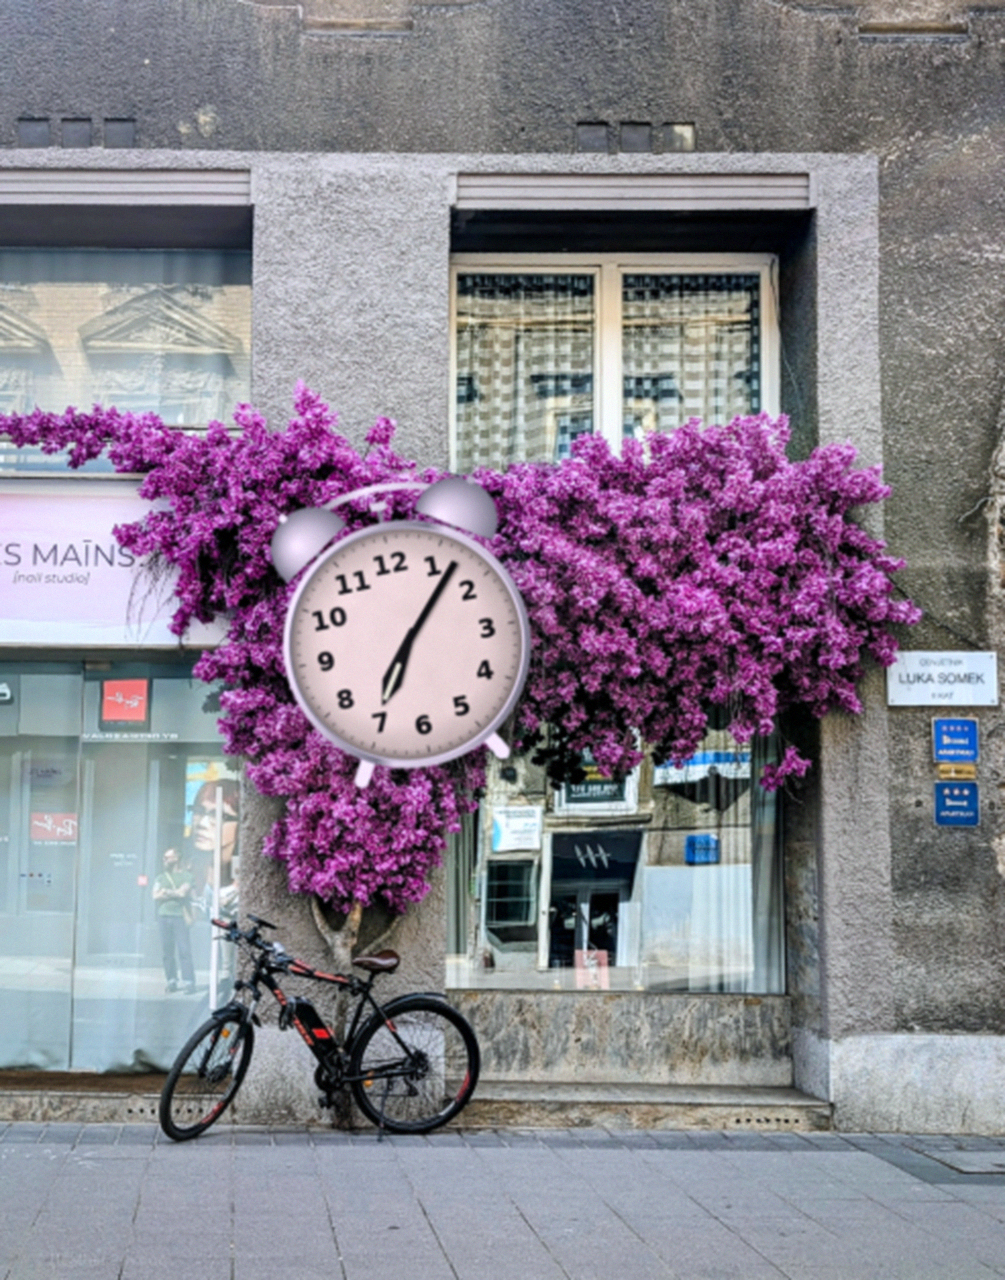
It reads 7:07
